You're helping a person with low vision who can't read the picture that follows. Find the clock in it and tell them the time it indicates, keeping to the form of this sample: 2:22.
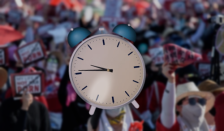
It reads 9:46
